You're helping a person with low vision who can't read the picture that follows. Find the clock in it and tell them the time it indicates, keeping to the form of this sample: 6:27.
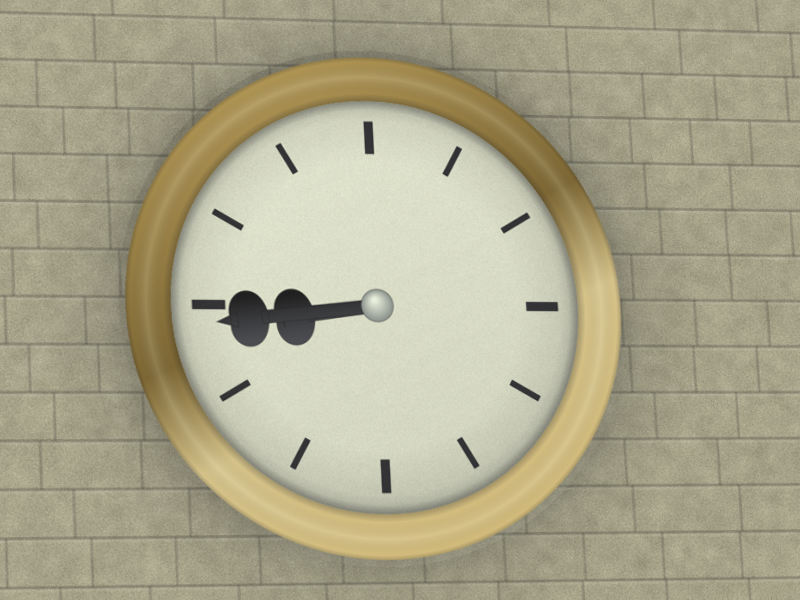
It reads 8:44
